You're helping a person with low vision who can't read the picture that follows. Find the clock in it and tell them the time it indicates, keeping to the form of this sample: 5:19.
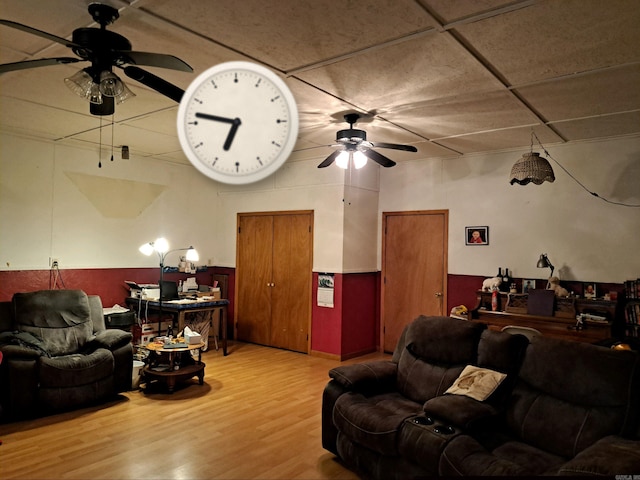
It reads 6:47
